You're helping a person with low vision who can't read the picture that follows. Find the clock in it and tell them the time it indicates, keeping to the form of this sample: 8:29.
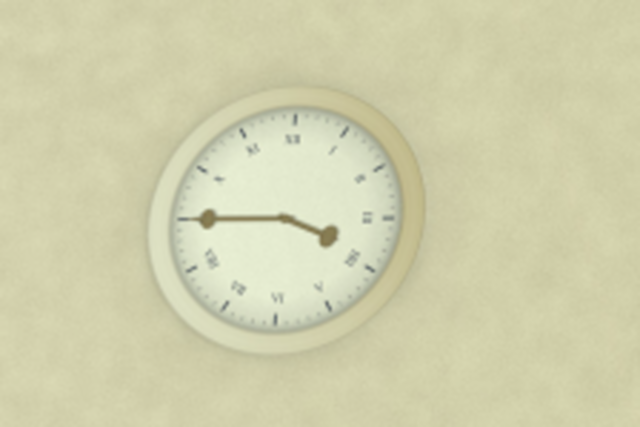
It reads 3:45
